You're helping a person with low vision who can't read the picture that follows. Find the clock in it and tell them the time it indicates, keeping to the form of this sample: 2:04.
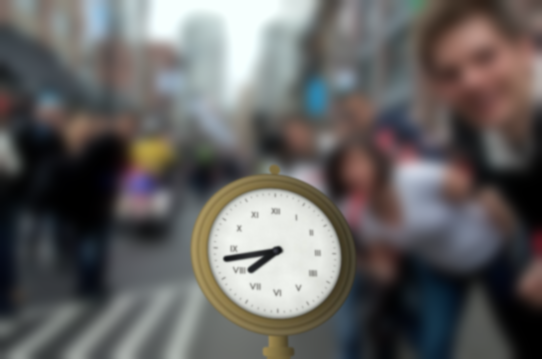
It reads 7:43
